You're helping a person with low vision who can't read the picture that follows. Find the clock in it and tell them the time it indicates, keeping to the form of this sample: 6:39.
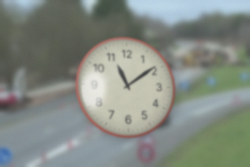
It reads 11:09
